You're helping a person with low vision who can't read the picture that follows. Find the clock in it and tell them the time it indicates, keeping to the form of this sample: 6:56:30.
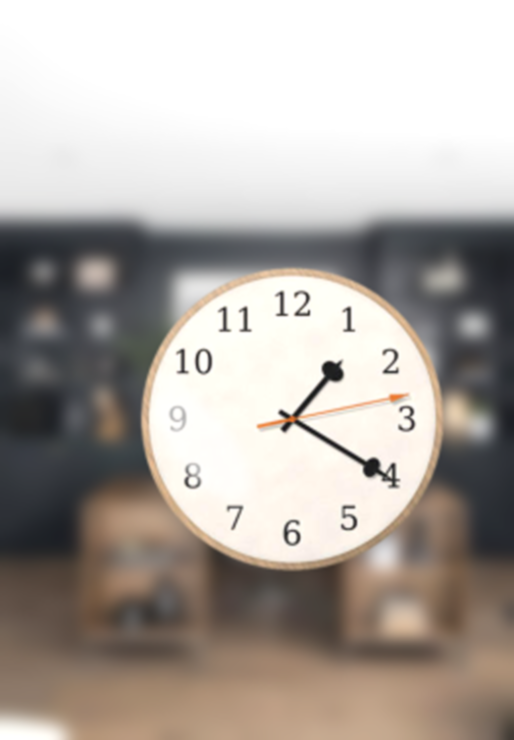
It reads 1:20:13
